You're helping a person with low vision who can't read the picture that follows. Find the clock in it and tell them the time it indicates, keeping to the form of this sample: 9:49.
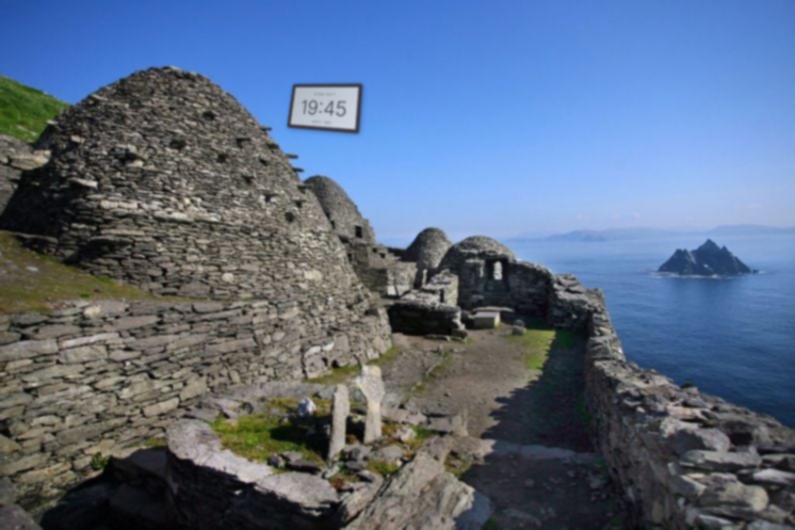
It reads 19:45
